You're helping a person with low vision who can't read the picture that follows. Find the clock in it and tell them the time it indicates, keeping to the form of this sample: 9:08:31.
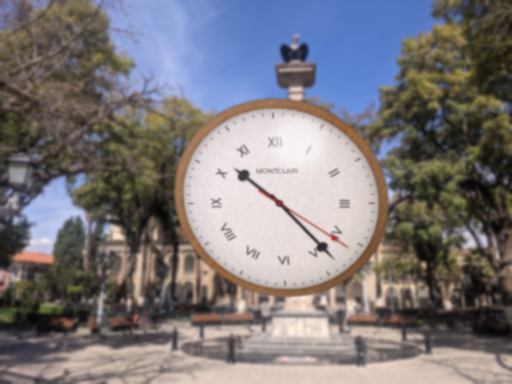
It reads 10:23:21
